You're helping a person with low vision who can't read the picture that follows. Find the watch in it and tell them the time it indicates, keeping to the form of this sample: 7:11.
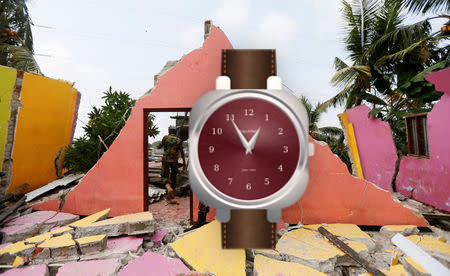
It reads 12:55
